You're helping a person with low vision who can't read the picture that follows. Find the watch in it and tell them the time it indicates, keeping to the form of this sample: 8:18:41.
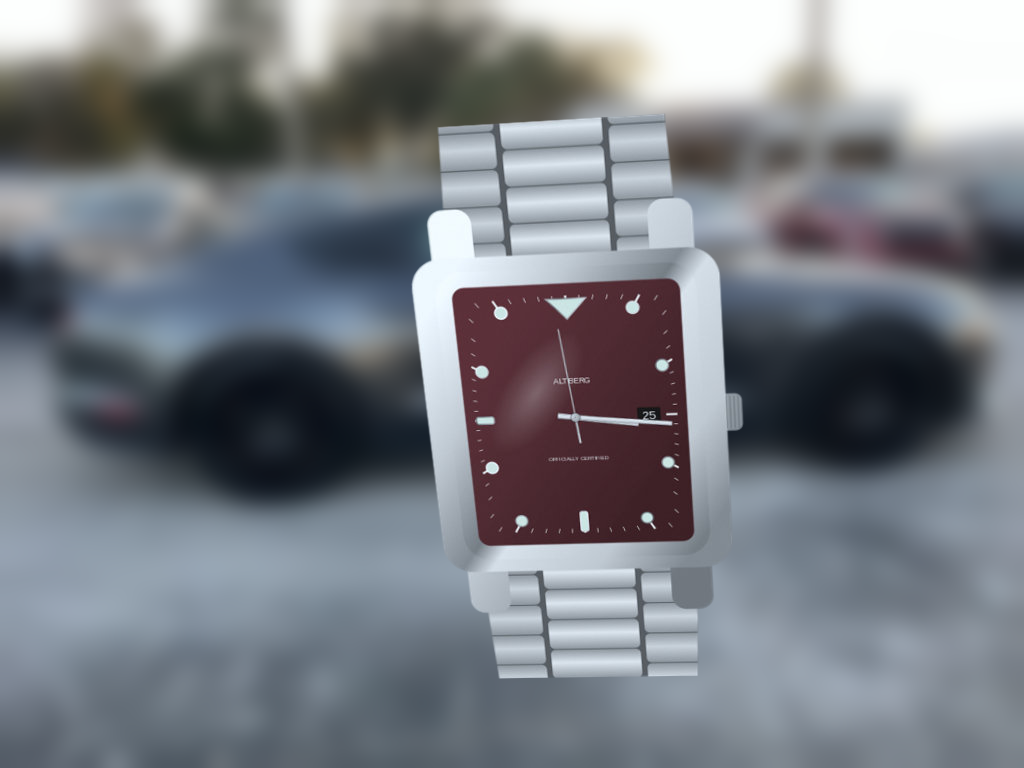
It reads 3:15:59
